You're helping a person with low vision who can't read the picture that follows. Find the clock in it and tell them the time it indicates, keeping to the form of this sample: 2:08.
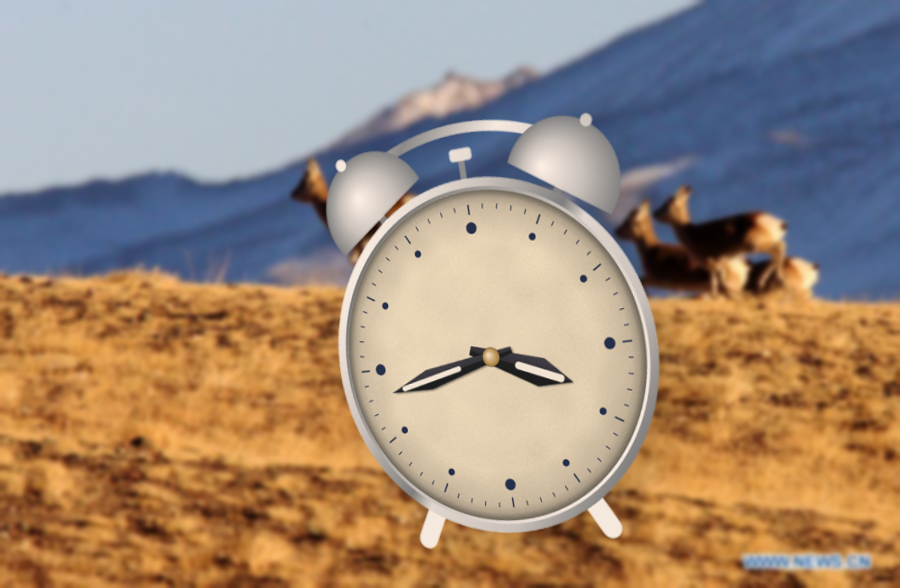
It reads 3:43
